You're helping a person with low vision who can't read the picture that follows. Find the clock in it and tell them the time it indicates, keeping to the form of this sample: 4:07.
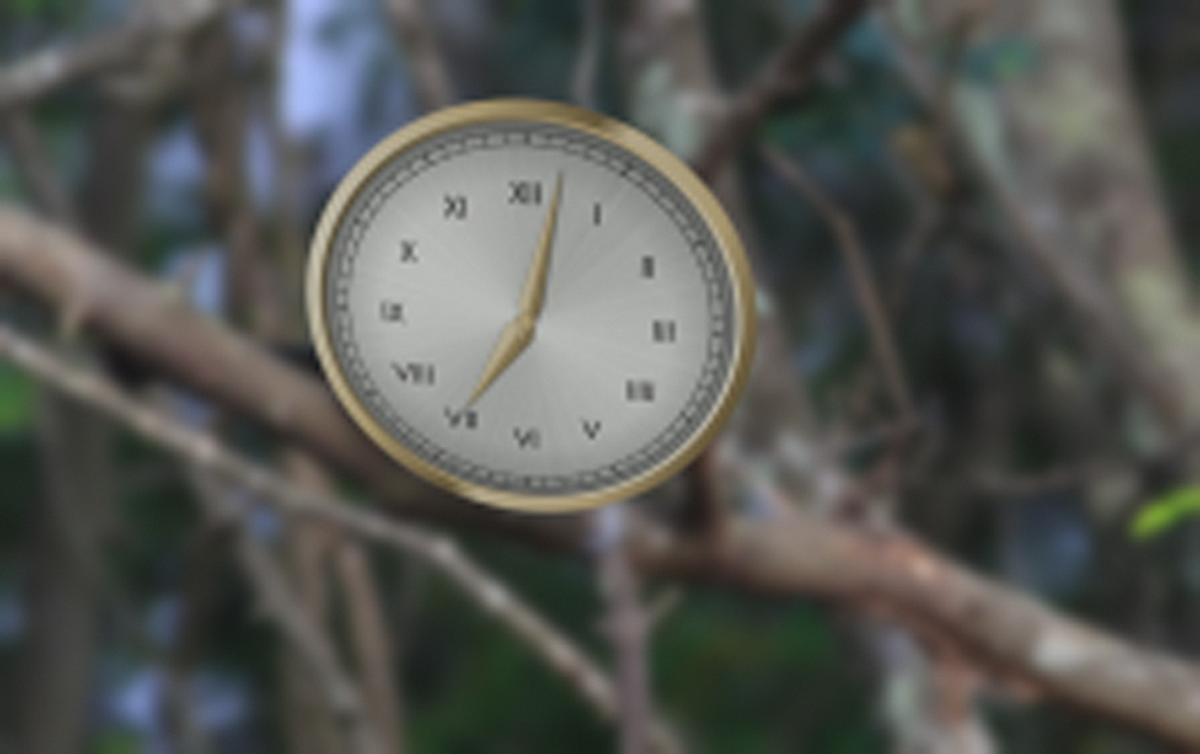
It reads 7:02
